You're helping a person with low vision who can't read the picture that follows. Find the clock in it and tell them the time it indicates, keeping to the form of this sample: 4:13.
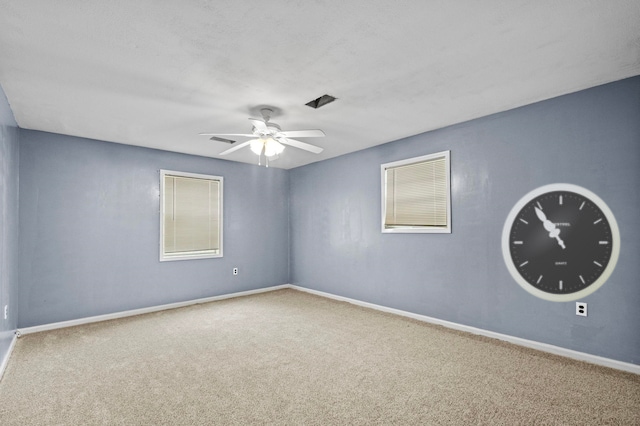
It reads 10:54
